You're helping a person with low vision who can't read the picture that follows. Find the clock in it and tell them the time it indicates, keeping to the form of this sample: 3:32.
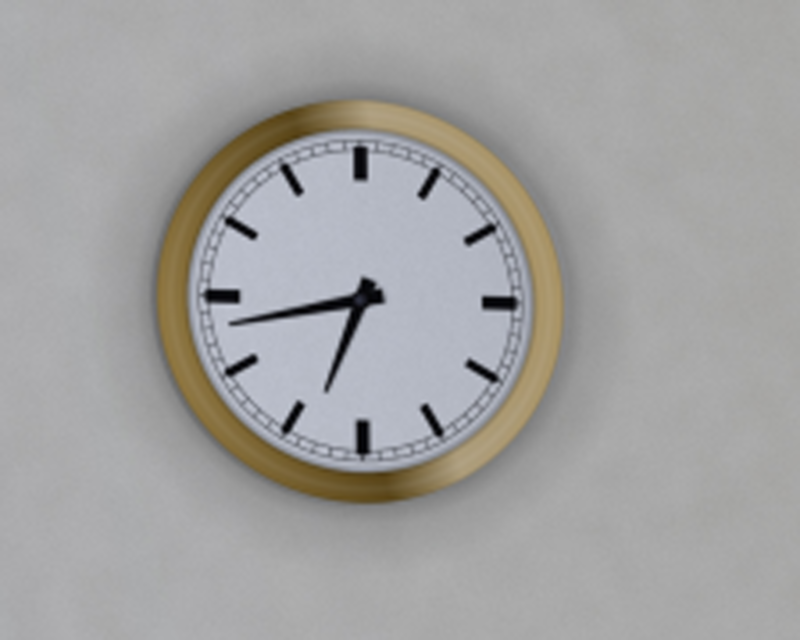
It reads 6:43
